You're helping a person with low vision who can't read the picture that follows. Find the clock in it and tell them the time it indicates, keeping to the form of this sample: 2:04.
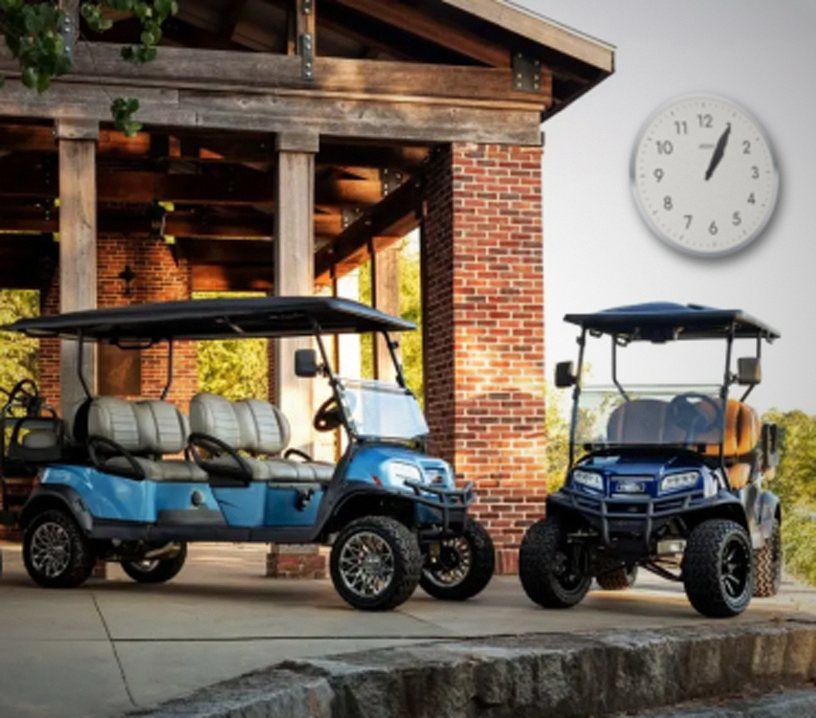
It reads 1:05
